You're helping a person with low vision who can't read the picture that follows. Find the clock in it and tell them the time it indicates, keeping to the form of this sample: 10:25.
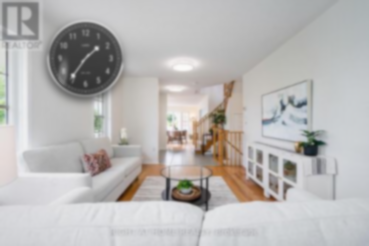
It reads 1:36
